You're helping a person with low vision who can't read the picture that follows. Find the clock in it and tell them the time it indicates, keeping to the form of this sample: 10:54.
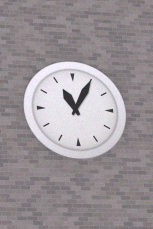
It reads 11:05
